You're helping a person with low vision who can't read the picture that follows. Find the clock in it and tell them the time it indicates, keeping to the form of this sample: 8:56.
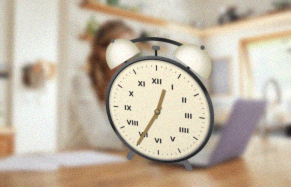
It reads 12:35
